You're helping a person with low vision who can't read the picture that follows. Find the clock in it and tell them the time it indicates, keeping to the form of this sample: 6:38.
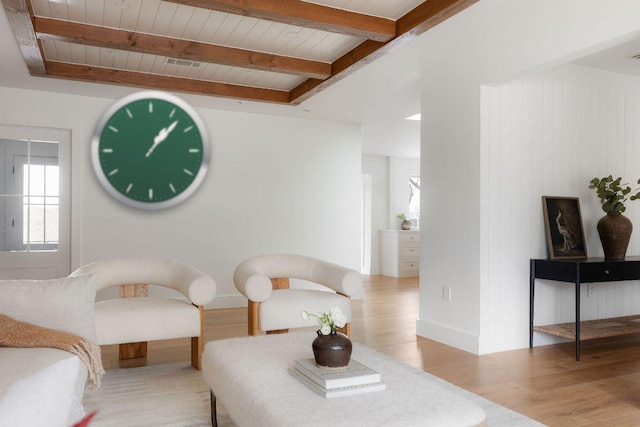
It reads 1:07
